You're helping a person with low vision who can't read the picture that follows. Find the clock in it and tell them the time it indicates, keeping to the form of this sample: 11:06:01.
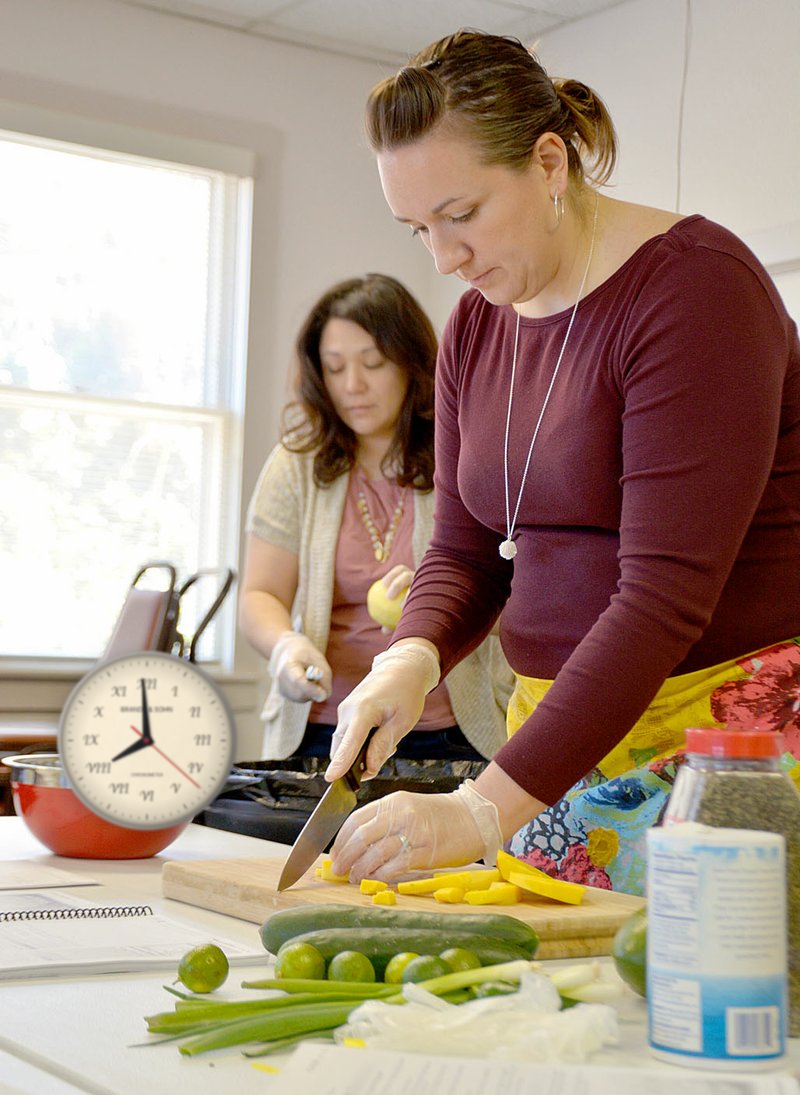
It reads 7:59:22
